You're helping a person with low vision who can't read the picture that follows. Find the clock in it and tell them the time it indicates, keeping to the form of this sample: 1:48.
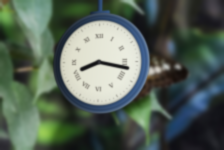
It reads 8:17
